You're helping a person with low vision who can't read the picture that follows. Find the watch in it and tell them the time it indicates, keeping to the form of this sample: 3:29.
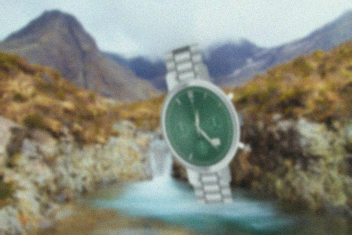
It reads 12:24
